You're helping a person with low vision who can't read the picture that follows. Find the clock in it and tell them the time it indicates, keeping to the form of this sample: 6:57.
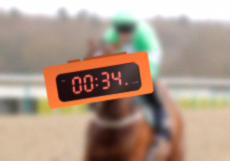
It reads 0:34
